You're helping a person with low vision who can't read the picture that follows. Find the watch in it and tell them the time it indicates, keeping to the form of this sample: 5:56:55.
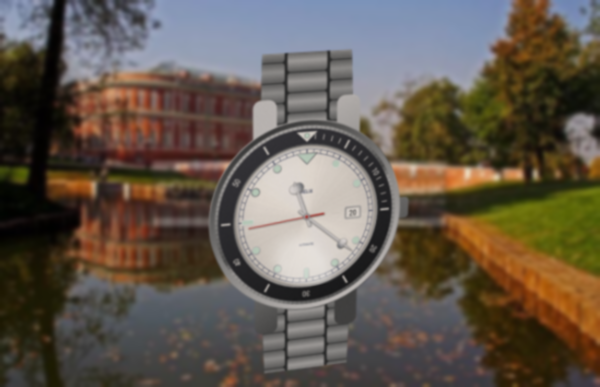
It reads 11:21:44
